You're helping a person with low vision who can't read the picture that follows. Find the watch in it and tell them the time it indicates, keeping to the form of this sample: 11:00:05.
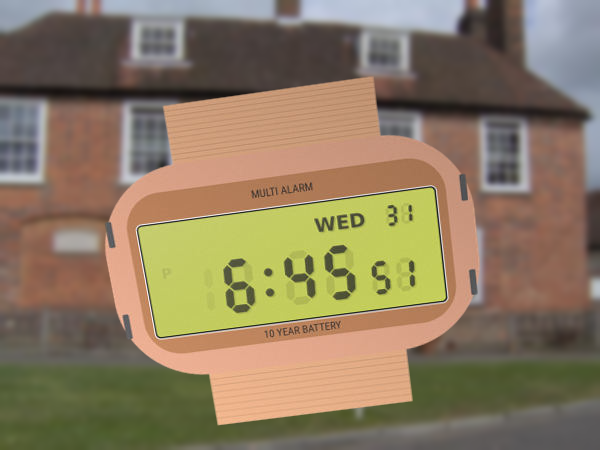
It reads 6:45:51
